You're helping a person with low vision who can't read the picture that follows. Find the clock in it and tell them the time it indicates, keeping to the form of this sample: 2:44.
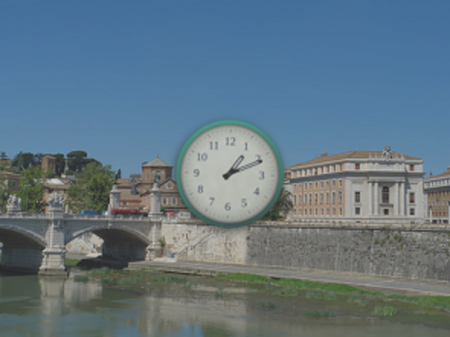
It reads 1:11
